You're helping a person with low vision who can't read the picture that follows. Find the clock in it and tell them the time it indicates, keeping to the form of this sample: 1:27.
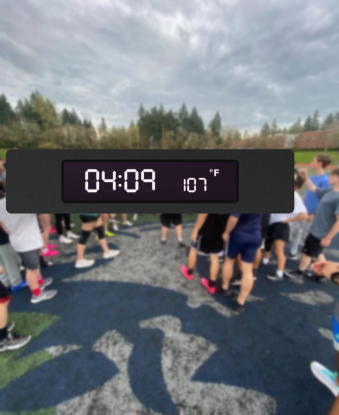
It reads 4:09
